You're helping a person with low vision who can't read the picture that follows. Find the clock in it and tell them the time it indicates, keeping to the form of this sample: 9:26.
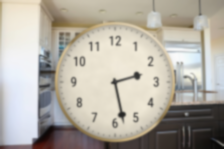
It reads 2:28
